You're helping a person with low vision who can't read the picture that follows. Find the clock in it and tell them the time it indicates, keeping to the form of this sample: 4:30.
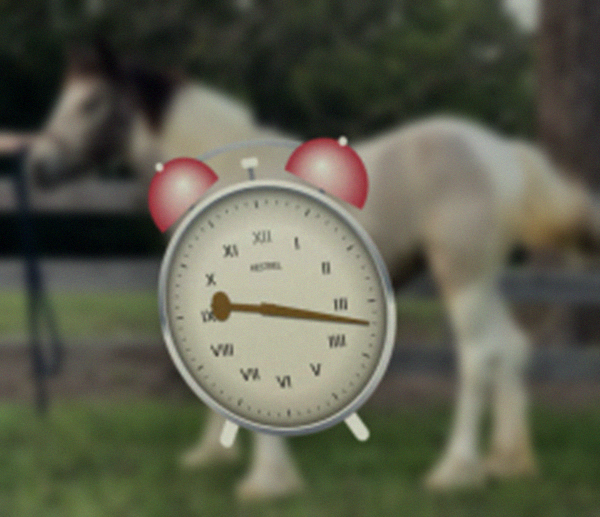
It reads 9:17
